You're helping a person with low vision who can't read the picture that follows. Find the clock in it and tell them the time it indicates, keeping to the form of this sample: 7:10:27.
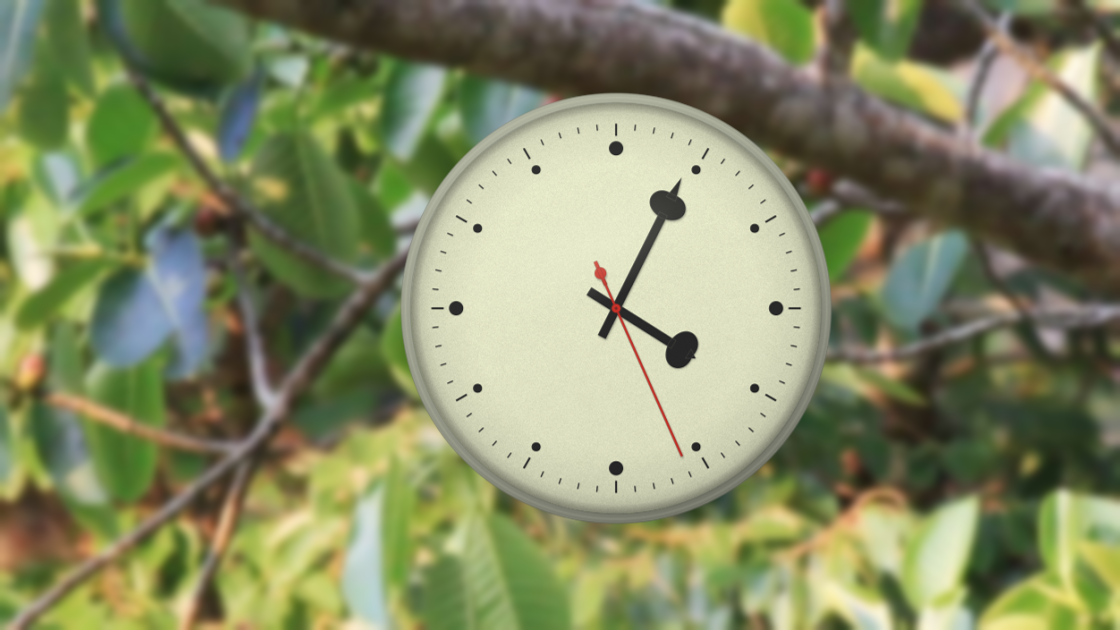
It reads 4:04:26
